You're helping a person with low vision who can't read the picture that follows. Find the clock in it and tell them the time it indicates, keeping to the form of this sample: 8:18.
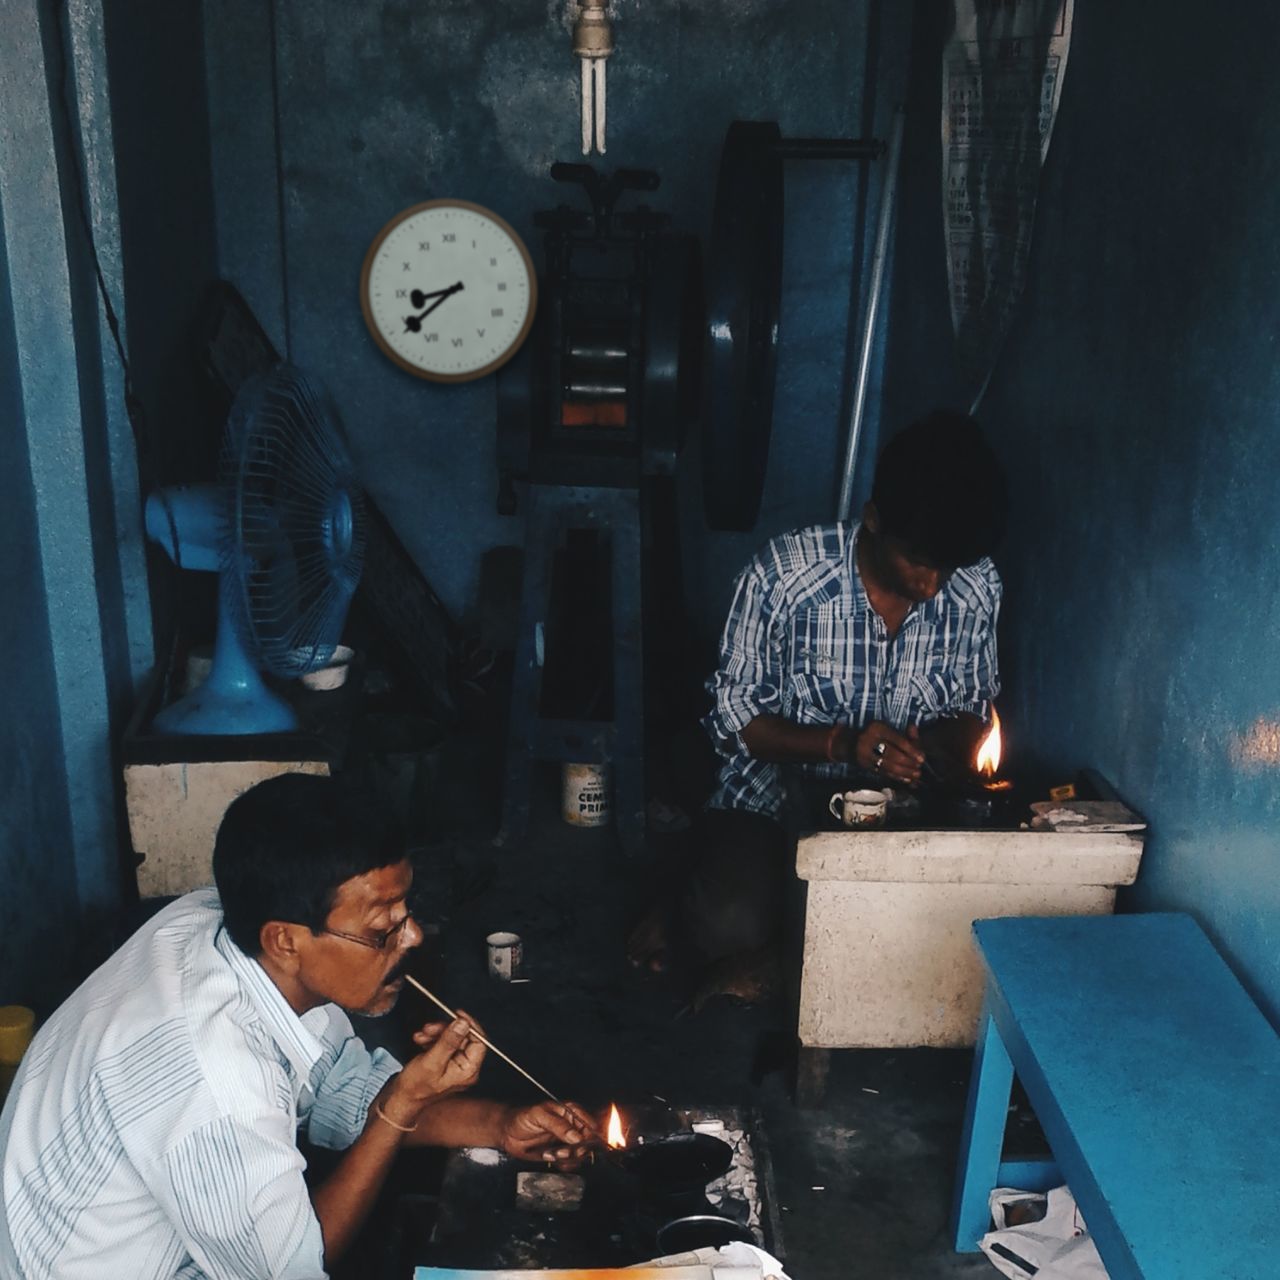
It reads 8:39
